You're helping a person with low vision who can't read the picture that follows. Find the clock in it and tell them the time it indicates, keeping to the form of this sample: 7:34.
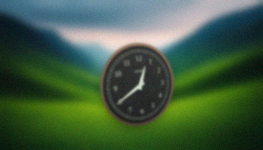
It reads 12:40
